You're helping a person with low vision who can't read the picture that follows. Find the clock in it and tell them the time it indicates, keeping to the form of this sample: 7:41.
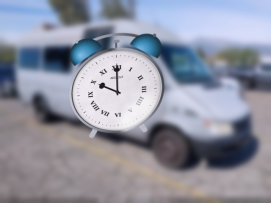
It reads 10:00
